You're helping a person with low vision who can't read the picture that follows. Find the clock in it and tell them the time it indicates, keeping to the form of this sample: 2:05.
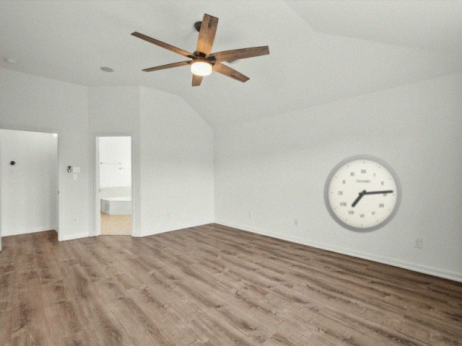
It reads 7:14
